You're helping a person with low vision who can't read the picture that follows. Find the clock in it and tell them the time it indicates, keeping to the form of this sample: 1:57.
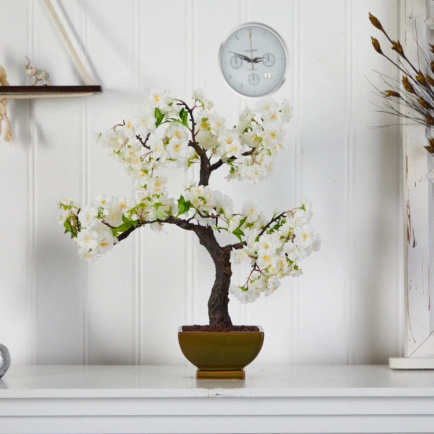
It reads 2:49
